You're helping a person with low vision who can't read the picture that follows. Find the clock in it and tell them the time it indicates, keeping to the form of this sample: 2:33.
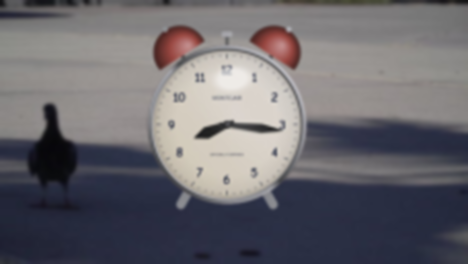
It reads 8:16
